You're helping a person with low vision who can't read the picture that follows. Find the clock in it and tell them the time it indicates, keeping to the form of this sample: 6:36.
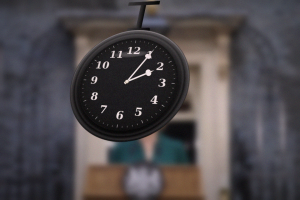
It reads 2:05
